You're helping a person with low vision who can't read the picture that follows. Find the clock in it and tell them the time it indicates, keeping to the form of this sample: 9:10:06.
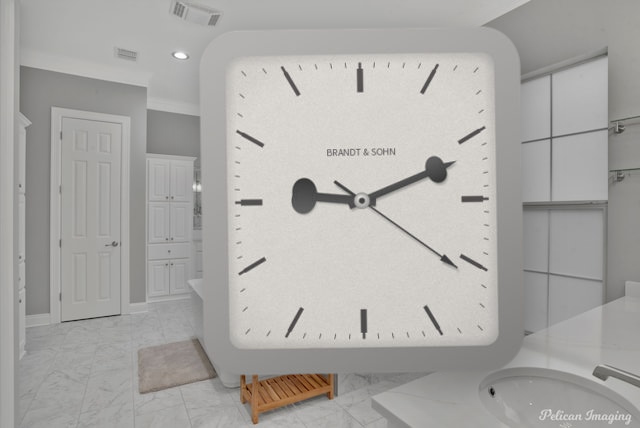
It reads 9:11:21
